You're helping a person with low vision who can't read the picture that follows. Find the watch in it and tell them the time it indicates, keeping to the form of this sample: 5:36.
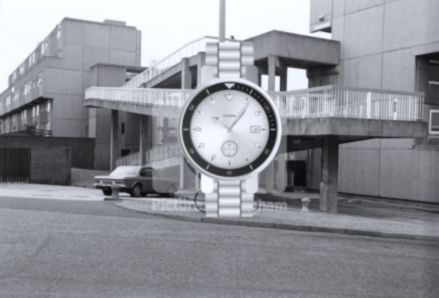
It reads 10:06
